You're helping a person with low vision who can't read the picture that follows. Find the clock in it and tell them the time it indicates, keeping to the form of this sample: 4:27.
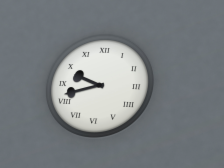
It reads 9:42
